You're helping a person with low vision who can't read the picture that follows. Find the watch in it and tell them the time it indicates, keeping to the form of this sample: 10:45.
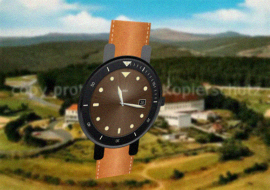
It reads 11:17
